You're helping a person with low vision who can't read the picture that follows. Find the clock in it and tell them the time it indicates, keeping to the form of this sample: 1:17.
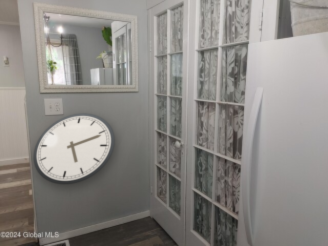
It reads 5:11
